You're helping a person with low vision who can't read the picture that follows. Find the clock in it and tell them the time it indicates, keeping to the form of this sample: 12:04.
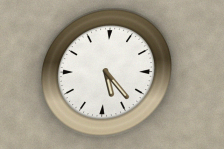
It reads 5:23
